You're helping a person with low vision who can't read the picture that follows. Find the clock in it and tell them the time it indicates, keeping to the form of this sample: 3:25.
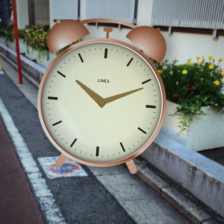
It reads 10:11
